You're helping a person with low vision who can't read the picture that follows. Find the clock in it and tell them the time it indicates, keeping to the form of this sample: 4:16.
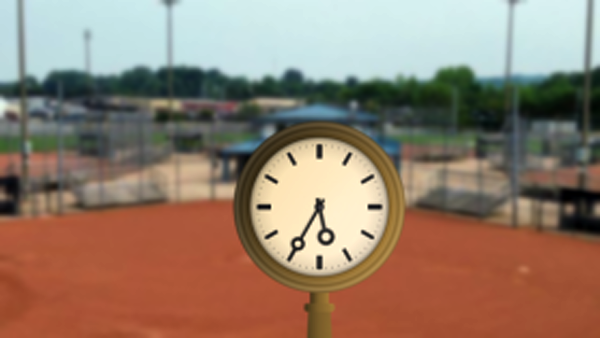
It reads 5:35
